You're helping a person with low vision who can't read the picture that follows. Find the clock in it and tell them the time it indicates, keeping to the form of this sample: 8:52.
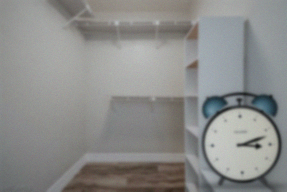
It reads 3:12
